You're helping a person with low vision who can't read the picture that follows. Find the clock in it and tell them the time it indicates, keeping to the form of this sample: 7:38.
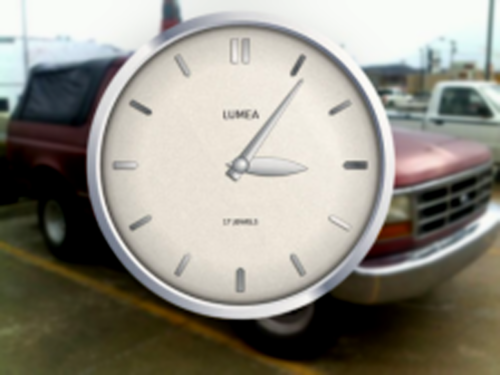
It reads 3:06
